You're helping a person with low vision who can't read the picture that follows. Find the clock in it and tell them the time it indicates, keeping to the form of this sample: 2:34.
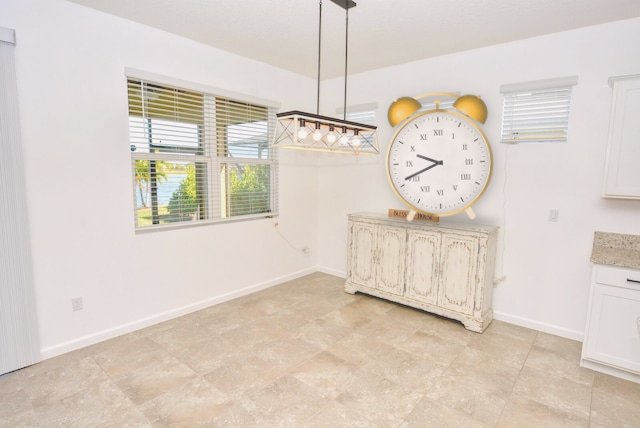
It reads 9:41
